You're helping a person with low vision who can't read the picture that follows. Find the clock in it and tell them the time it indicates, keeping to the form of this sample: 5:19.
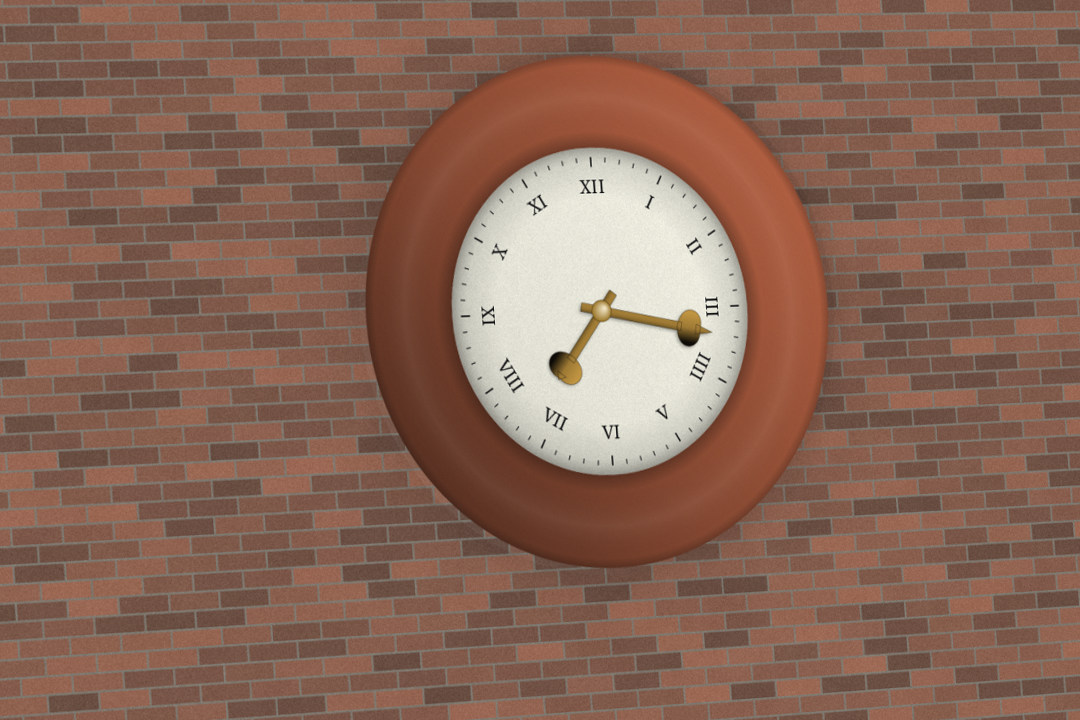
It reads 7:17
